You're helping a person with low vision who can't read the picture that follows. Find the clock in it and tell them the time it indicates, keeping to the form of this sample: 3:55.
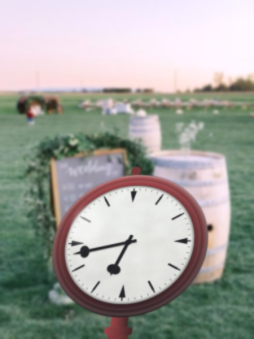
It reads 6:43
